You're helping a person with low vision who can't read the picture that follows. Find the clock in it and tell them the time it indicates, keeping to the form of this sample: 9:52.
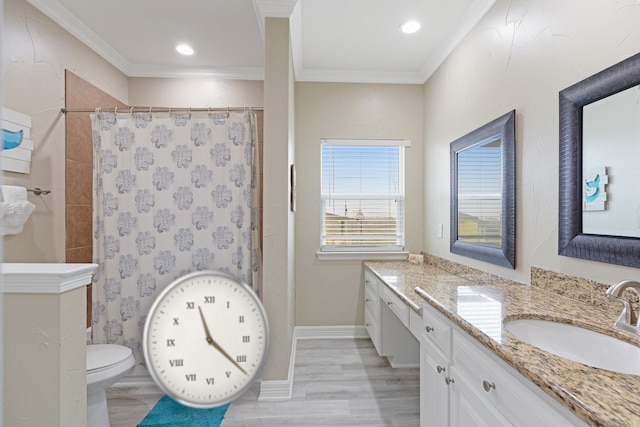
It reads 11:22
